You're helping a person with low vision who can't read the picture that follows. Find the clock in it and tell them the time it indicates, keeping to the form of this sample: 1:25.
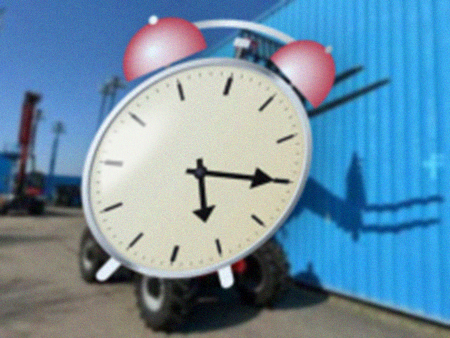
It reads 5:15
